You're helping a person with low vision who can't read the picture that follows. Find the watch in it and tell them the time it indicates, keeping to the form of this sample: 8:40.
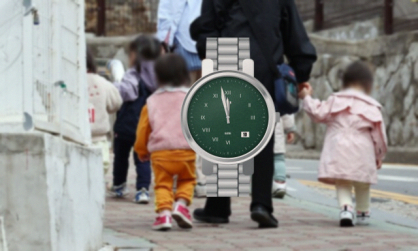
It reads 11:58
